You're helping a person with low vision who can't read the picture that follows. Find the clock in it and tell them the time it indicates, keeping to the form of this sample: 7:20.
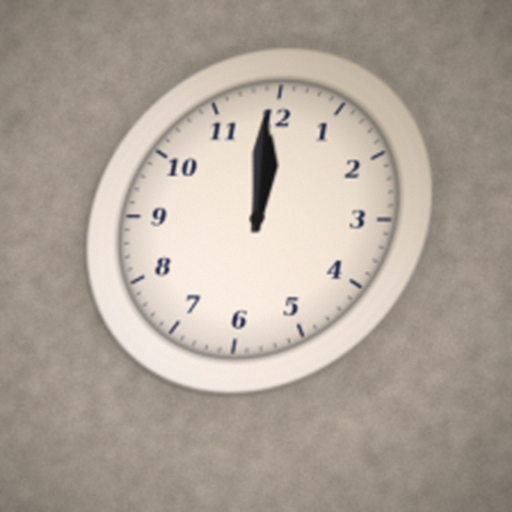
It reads 11:59
